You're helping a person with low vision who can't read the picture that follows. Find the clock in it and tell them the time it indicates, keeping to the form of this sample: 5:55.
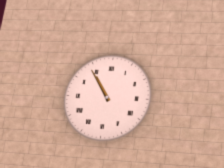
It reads 10:54
